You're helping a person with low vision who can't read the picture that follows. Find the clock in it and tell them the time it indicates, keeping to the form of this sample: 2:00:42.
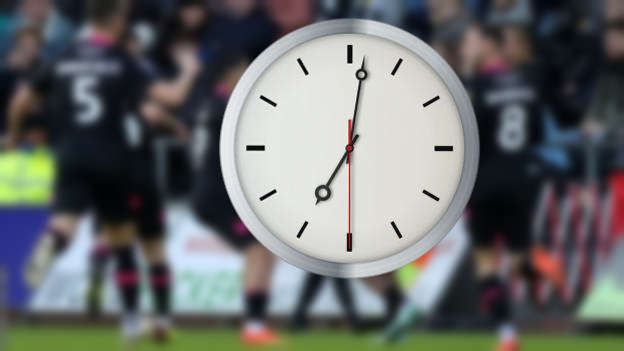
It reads 7:01:30
